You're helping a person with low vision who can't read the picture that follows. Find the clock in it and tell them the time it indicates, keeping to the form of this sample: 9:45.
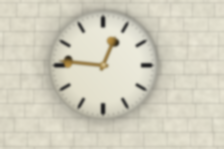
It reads 12:46
